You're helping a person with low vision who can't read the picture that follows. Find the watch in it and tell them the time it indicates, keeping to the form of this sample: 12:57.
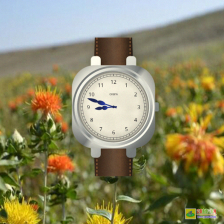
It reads 8:48
